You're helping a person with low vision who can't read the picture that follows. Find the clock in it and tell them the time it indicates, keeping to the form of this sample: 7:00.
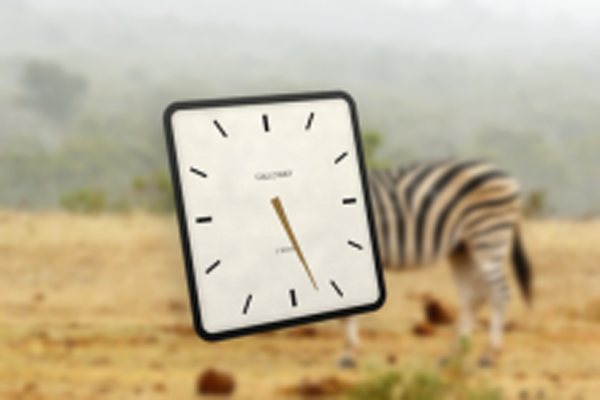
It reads 5:27
